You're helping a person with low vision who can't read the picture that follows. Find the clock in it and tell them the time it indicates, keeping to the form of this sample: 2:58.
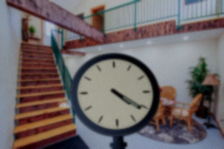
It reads 4:21
